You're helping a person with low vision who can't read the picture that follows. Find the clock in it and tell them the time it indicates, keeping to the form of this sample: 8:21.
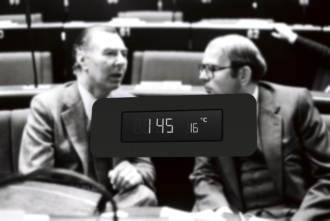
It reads 1:45
